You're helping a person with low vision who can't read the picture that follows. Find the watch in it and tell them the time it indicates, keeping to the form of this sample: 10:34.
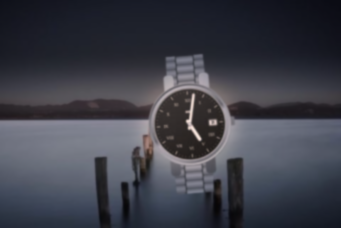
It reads 5:02
